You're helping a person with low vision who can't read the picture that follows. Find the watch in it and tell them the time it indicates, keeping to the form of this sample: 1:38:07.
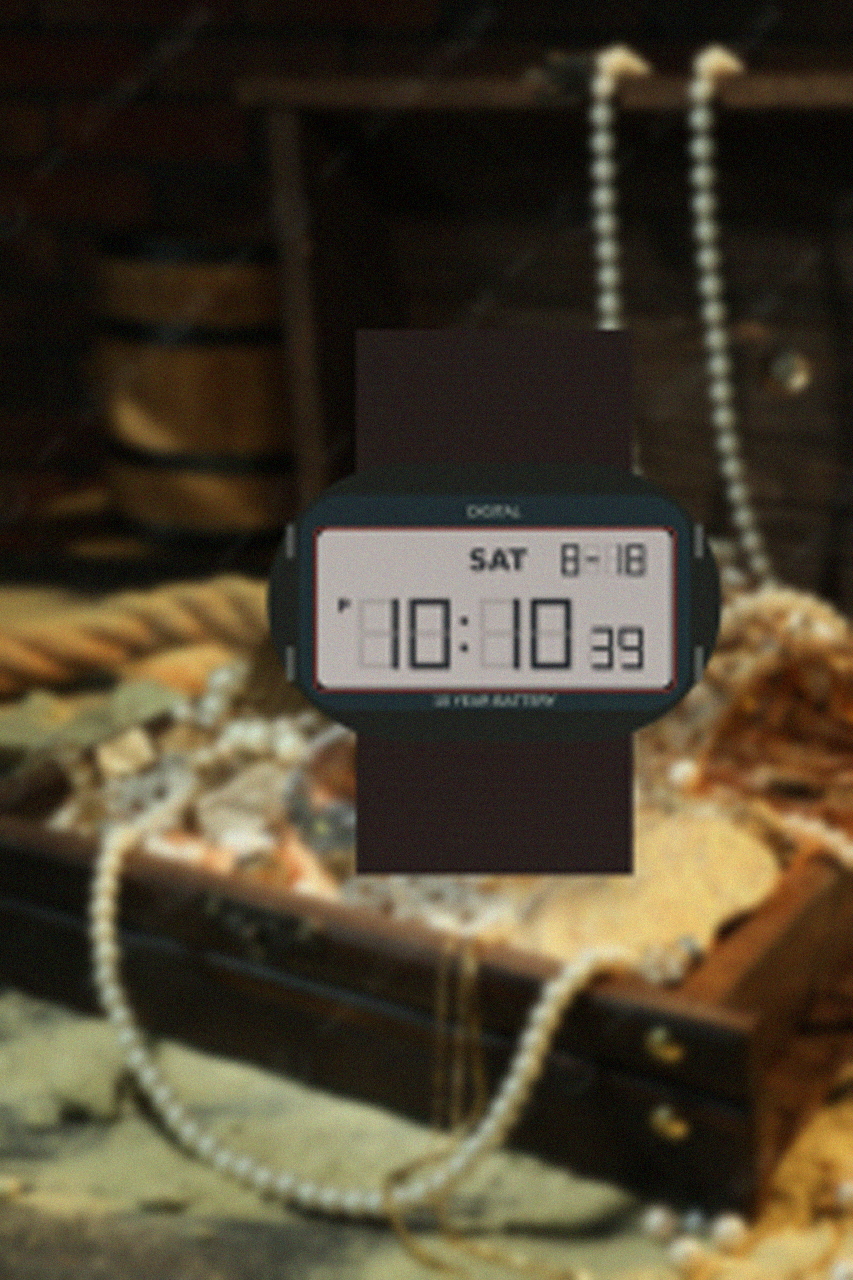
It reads 10:10:39
